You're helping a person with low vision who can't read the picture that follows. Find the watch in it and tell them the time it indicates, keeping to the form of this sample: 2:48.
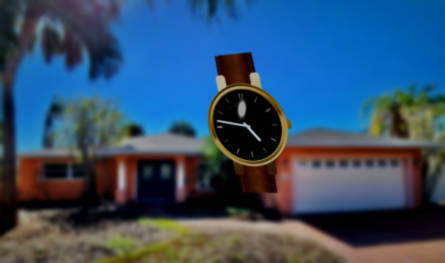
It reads 4:47
